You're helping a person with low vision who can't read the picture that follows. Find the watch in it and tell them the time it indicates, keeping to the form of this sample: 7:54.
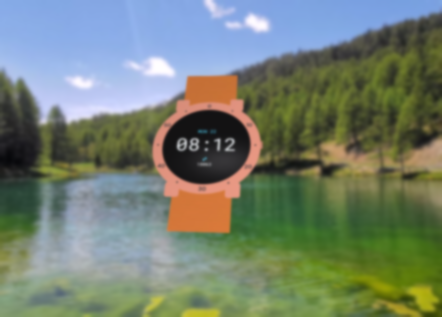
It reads 8:12
